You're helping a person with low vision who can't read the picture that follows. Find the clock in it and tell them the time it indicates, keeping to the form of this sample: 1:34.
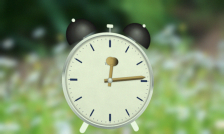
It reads 12:14
